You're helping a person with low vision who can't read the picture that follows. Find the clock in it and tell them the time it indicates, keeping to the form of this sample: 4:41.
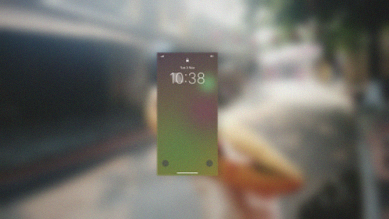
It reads 10:38
